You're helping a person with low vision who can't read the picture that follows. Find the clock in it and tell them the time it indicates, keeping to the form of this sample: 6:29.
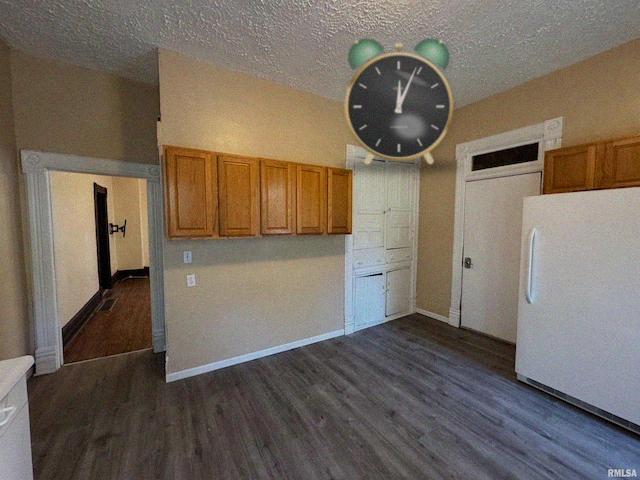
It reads 12:04
